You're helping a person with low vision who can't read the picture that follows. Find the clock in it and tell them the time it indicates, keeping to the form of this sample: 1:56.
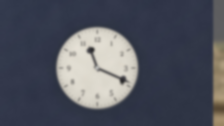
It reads 11:19
